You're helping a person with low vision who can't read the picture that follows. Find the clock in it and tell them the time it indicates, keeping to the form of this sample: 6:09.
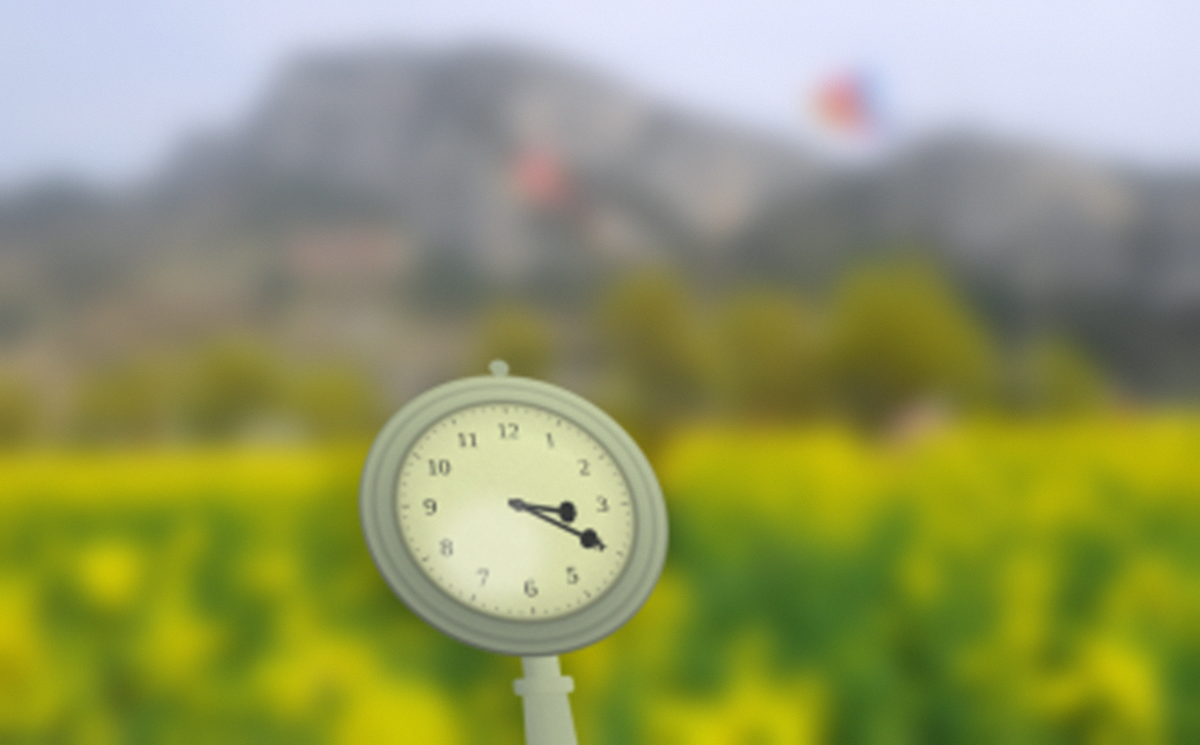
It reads 3:20
